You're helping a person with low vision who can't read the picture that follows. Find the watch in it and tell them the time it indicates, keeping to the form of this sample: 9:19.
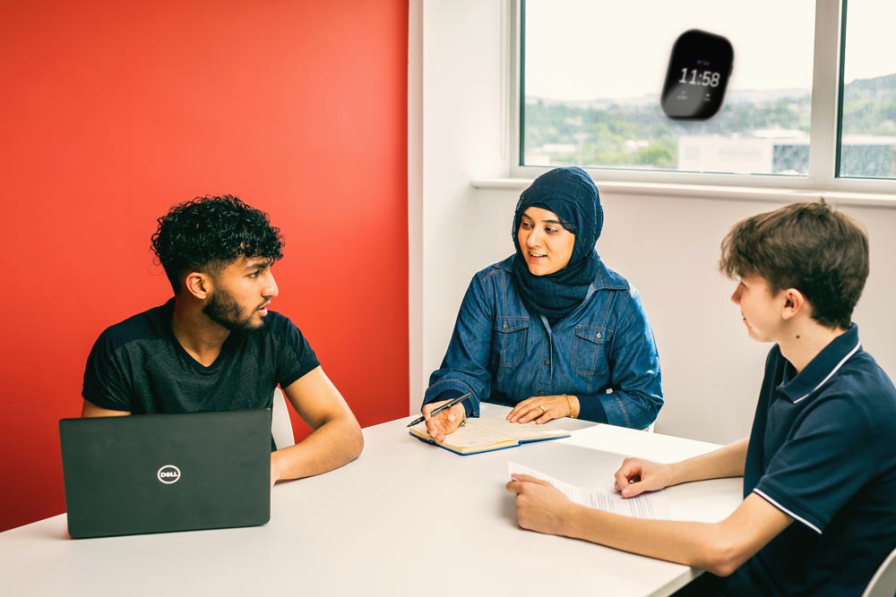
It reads 11:58
